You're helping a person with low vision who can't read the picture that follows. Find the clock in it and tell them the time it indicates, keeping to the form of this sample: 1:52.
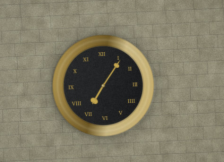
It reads 7:06
